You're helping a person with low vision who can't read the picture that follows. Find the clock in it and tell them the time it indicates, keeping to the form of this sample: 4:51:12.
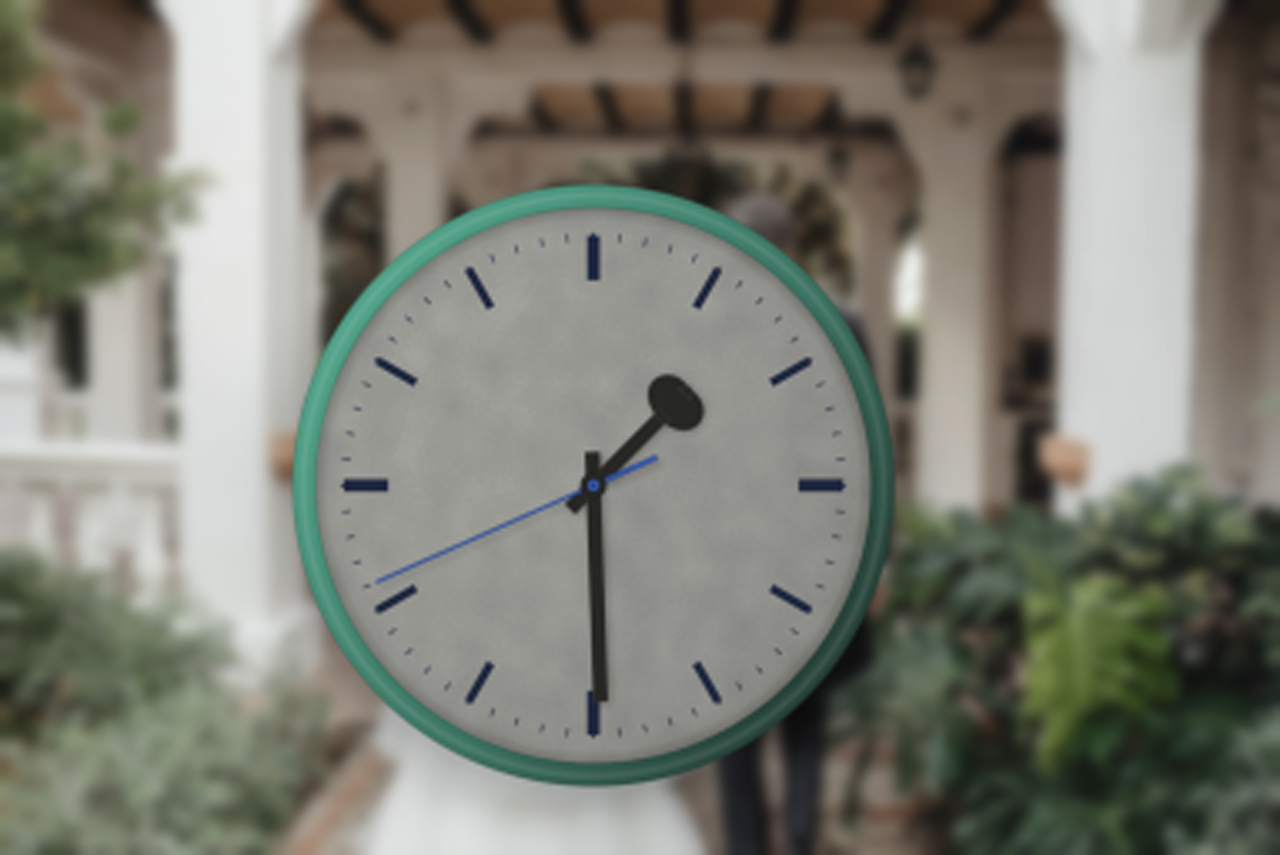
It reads 1:29:41
